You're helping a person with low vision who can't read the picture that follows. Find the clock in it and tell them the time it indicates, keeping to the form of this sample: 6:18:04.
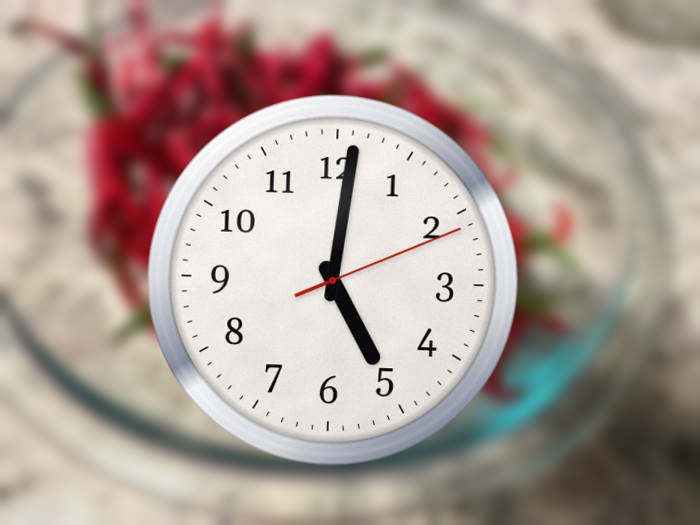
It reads 5:01:11
